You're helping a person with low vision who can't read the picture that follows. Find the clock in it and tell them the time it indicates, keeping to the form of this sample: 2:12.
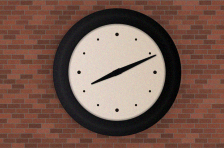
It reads 8:11
